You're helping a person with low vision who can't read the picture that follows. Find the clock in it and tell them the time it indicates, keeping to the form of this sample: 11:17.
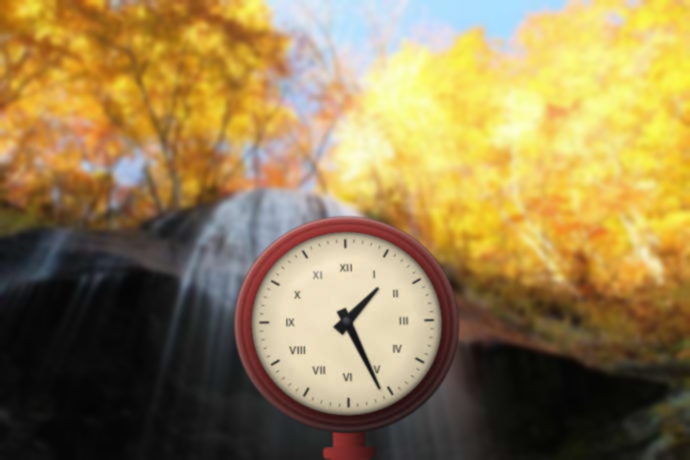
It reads 1:26
